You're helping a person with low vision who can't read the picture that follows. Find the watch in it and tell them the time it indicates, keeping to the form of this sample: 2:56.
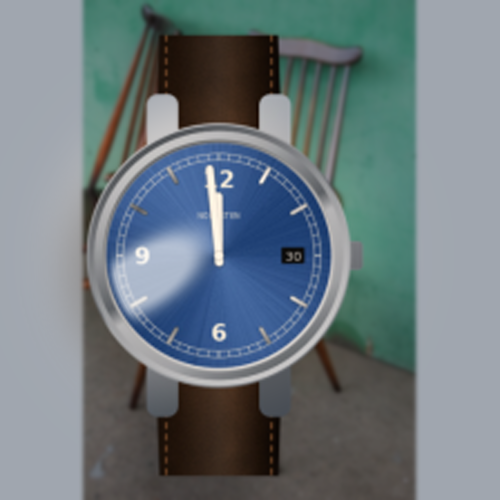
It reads 11:59
